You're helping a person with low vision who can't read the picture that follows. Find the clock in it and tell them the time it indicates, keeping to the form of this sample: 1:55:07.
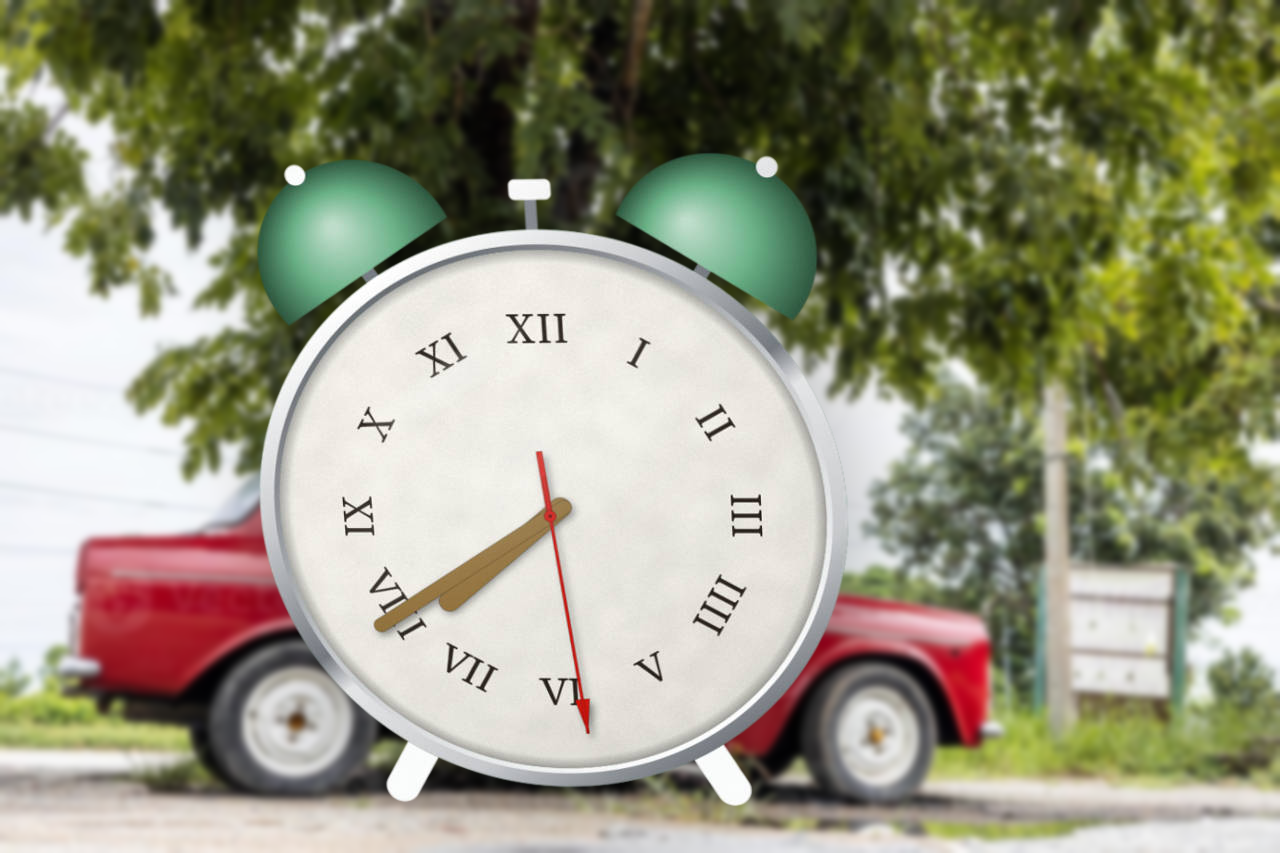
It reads 7:39:29
